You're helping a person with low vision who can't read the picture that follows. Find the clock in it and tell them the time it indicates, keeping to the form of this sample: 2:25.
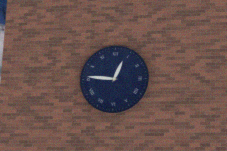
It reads 12:46
